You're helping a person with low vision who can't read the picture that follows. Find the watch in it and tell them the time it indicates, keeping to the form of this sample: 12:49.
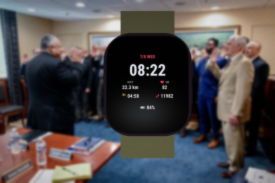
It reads 8:22
